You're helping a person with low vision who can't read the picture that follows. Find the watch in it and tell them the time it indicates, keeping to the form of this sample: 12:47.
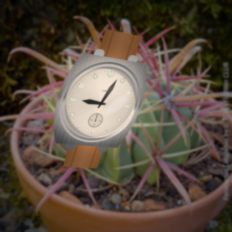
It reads 9:03
